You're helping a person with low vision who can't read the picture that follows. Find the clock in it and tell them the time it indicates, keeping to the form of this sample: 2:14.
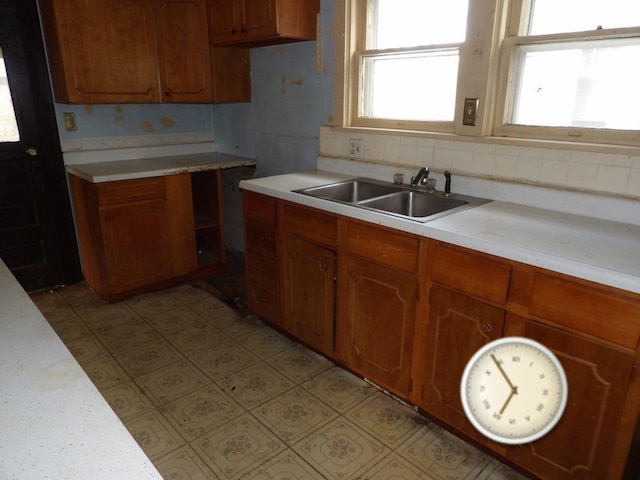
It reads 6:54
